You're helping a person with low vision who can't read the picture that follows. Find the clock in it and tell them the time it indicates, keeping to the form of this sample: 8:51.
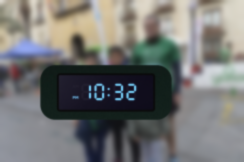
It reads 10:32
